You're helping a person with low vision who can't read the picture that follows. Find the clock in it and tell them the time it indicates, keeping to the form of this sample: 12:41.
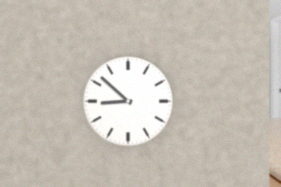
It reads 8:52
